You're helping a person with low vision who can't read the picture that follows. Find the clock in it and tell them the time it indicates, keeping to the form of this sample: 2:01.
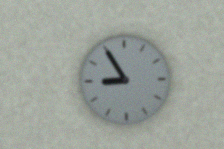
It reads 8:55
